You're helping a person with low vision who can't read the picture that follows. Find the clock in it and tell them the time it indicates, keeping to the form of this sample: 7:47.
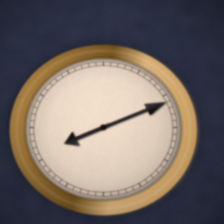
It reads 8:11
